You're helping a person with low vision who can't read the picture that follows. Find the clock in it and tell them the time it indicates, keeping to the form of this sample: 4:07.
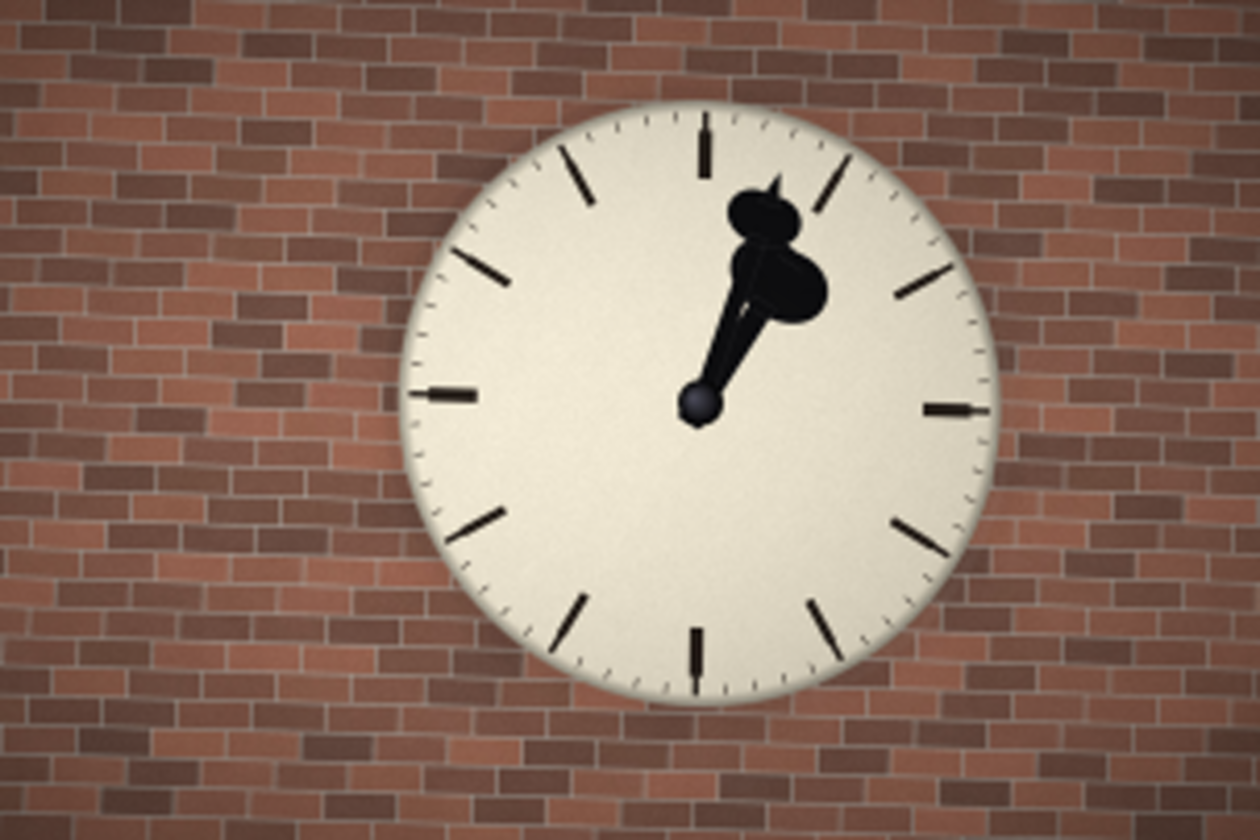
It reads 1:03
